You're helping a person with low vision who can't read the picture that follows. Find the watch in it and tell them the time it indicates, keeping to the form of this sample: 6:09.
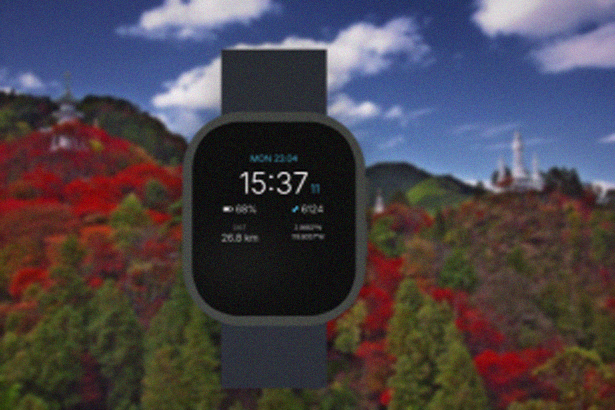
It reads 15:37
